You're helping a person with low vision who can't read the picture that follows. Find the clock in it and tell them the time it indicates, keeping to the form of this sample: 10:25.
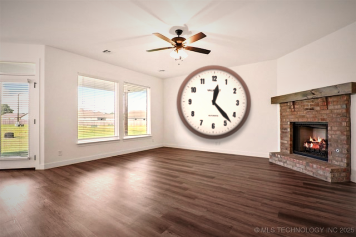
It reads 12:23
